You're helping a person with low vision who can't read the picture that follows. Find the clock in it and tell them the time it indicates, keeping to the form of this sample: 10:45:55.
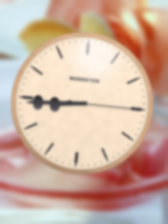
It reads 8:44:15
